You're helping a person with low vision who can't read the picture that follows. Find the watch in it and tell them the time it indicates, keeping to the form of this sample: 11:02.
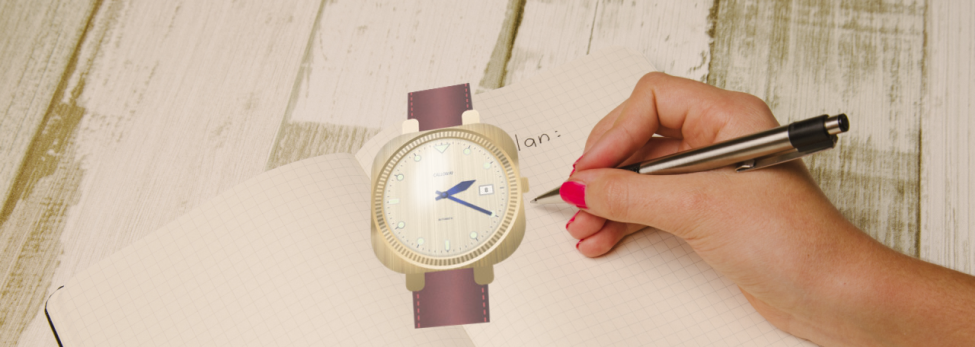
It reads 2:20
